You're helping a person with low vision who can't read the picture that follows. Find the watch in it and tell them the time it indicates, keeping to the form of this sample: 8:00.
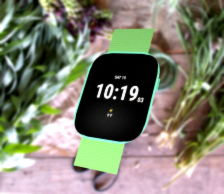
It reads 10:19
